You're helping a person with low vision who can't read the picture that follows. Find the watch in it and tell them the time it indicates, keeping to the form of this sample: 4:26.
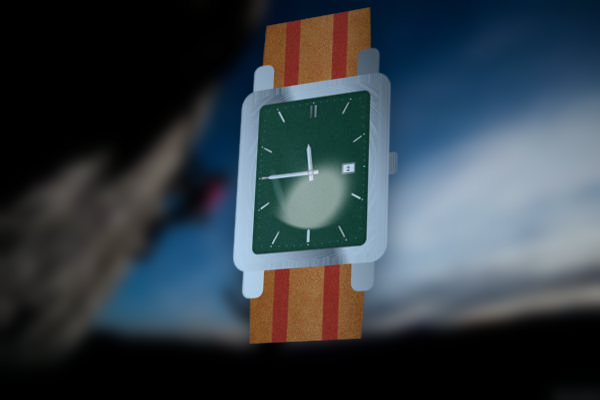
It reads 11:45
